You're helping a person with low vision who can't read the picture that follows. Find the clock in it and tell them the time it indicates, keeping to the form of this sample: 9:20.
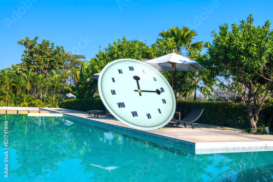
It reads 12:16
